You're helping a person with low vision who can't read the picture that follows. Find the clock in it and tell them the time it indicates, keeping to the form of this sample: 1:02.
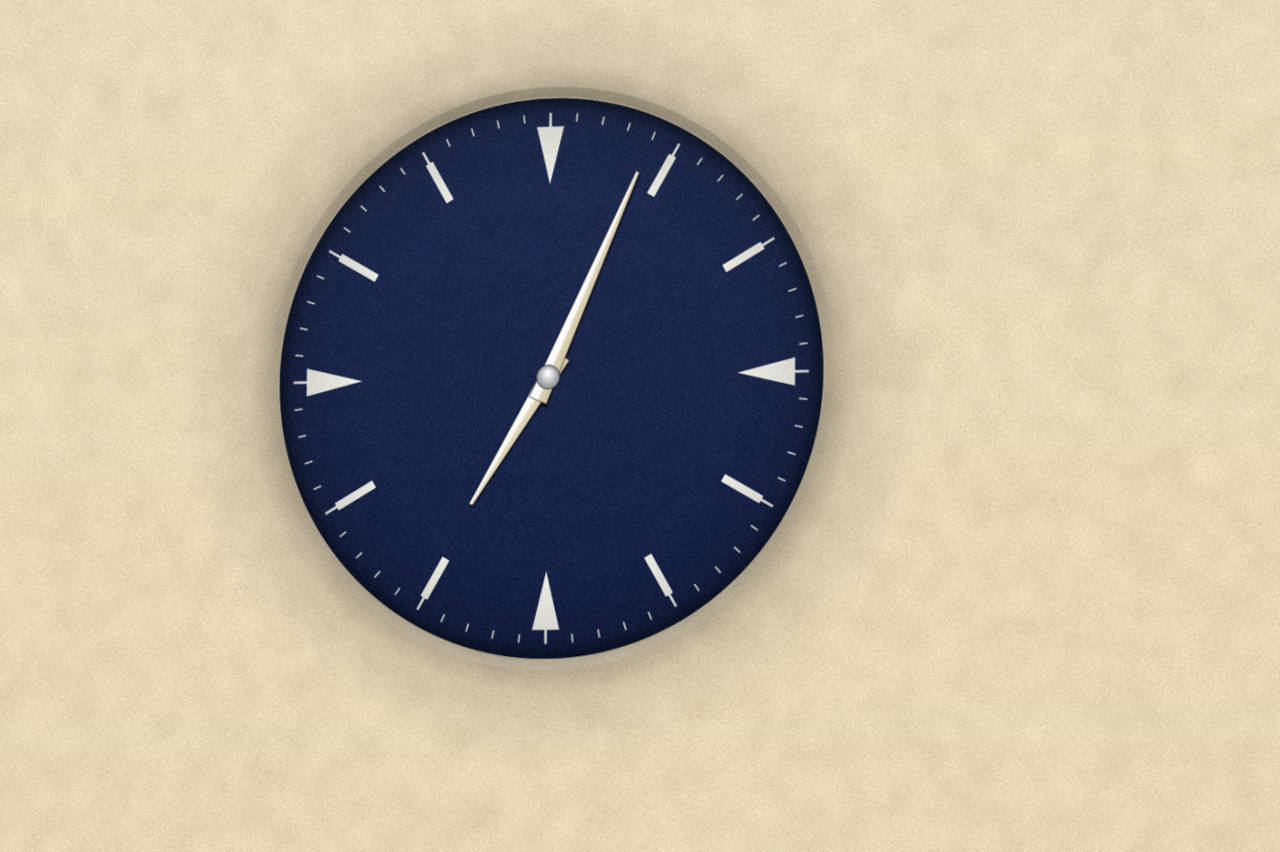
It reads 7:04
